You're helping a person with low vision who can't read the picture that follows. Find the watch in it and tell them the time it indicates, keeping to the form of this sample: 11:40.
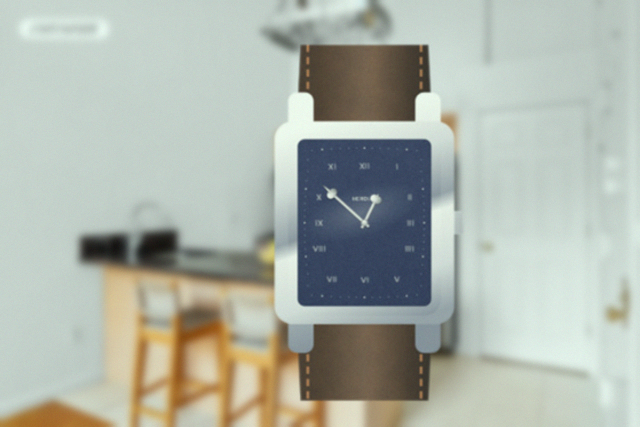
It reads 12:52
